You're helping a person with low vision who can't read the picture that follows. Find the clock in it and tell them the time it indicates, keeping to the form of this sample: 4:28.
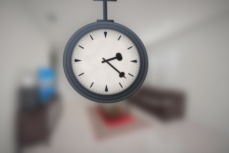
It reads 2:22
